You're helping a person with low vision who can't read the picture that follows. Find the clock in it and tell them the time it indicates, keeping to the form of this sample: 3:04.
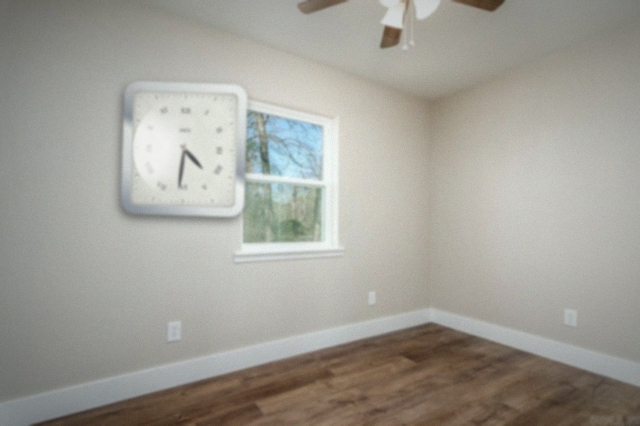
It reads 4:31
